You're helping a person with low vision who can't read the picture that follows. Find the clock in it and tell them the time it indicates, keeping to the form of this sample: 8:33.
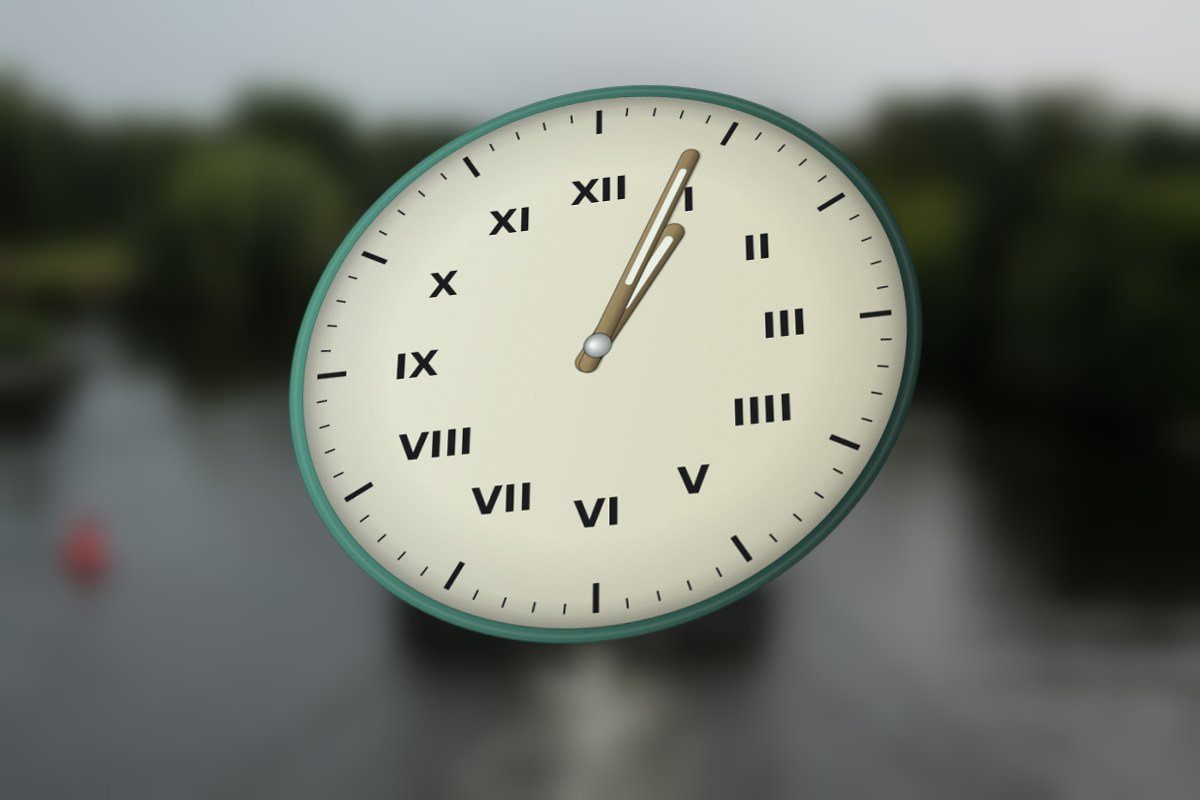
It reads 1:04
